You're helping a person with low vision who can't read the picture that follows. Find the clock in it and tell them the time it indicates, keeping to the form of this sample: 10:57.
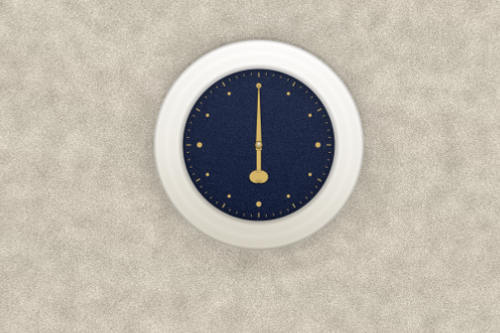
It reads 6:00
